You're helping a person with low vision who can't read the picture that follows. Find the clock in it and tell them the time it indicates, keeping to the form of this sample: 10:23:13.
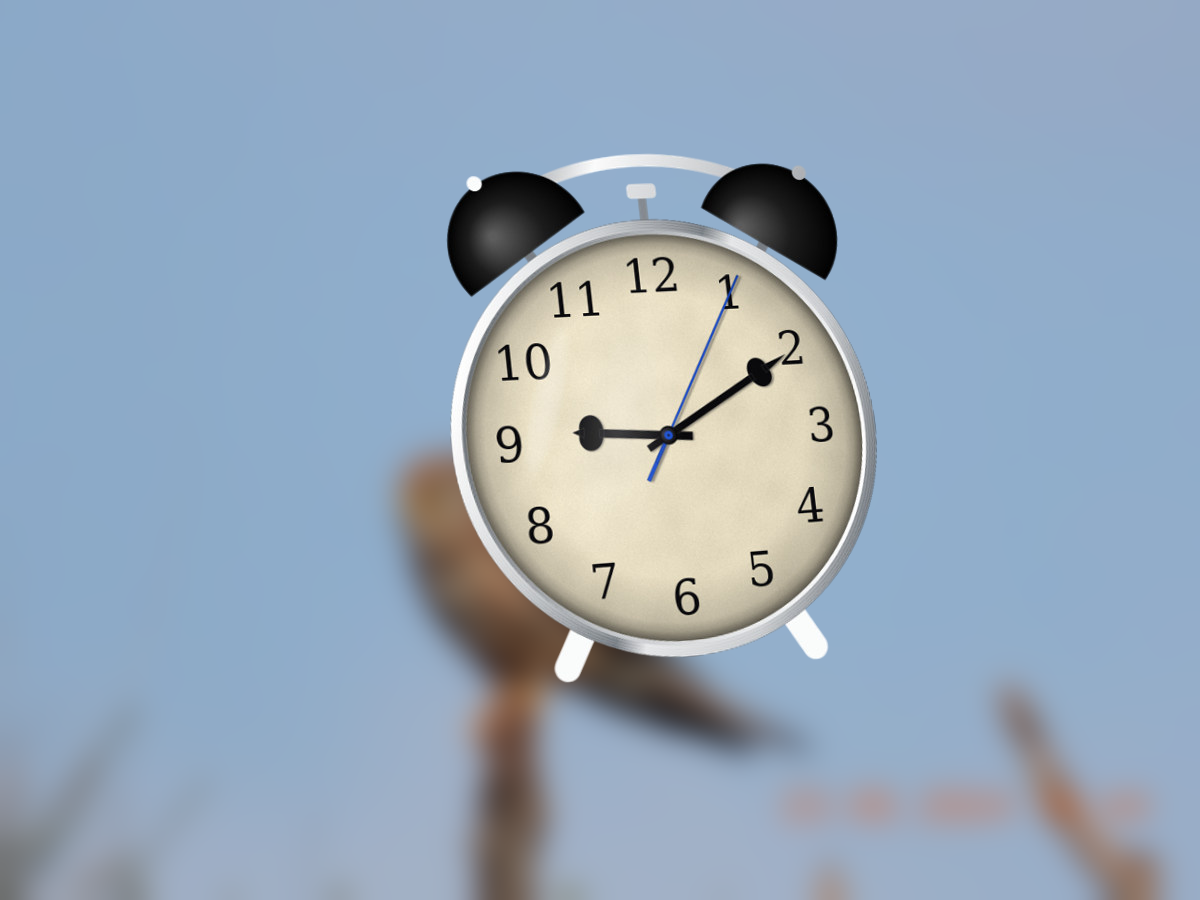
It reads 9:10:05
